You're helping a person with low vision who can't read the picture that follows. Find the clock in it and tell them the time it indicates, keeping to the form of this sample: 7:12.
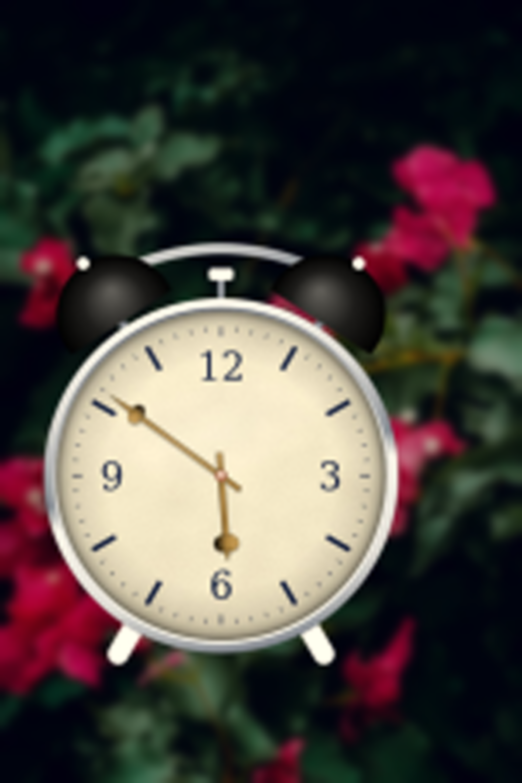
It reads 5:51
